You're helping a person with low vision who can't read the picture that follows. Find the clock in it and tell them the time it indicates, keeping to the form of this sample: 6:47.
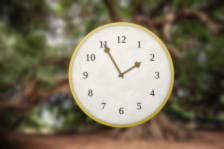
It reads 1:55
